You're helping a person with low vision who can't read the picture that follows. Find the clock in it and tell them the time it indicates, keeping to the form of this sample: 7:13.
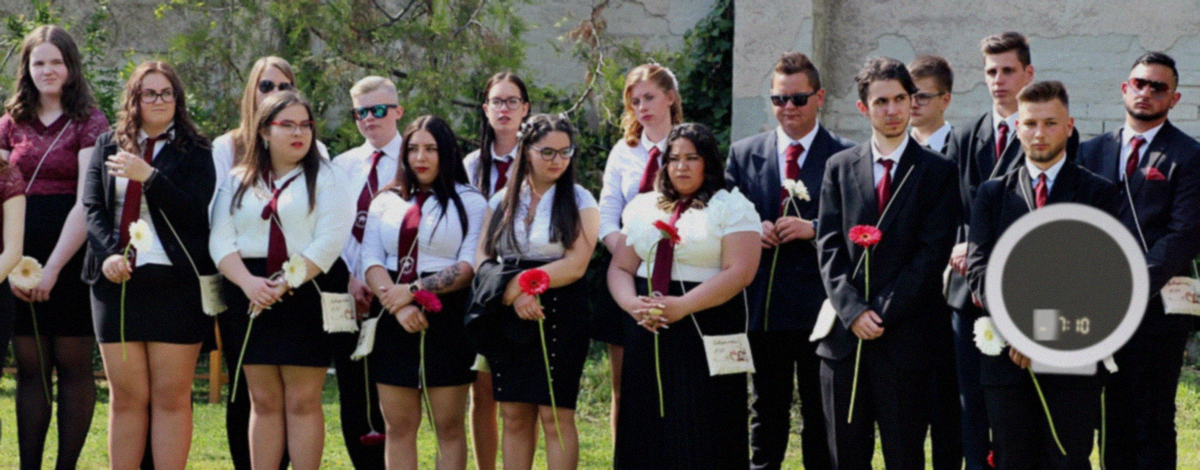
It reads 7:10
